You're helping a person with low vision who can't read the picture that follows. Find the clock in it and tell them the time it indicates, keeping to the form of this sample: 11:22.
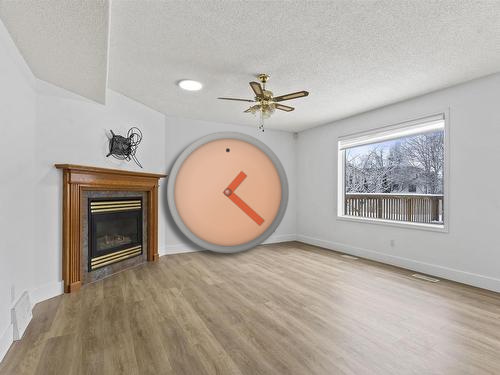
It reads 1:22
